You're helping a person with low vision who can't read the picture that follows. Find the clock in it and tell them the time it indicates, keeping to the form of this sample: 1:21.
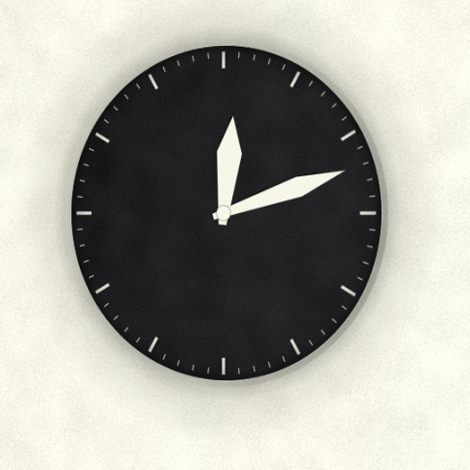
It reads 12:12
